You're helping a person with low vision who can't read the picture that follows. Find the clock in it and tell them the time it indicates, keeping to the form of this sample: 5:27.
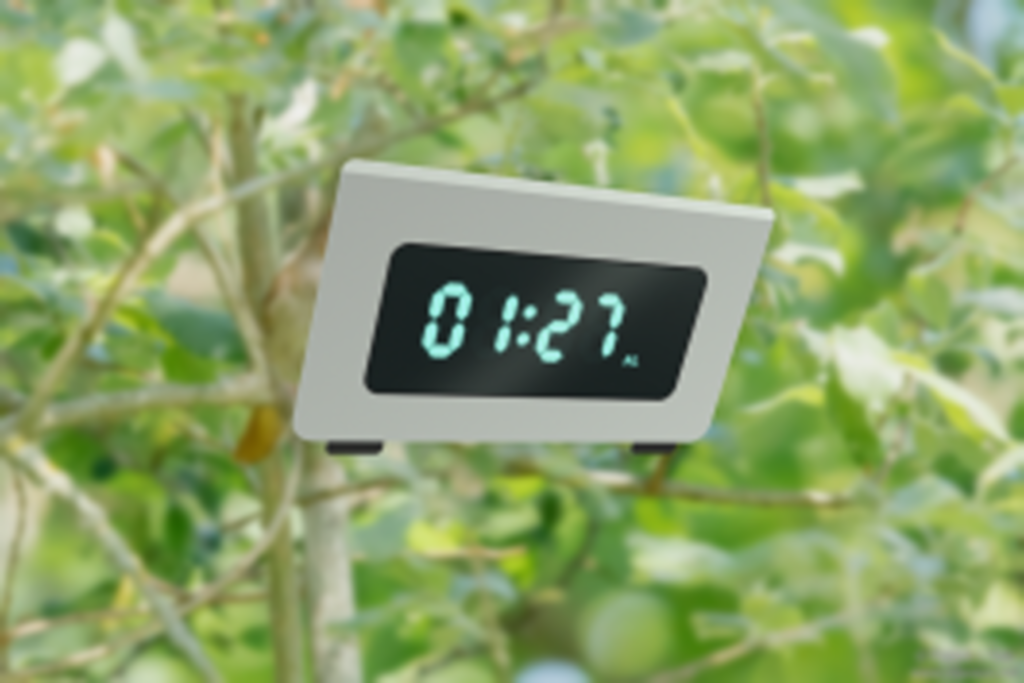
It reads 1:27
